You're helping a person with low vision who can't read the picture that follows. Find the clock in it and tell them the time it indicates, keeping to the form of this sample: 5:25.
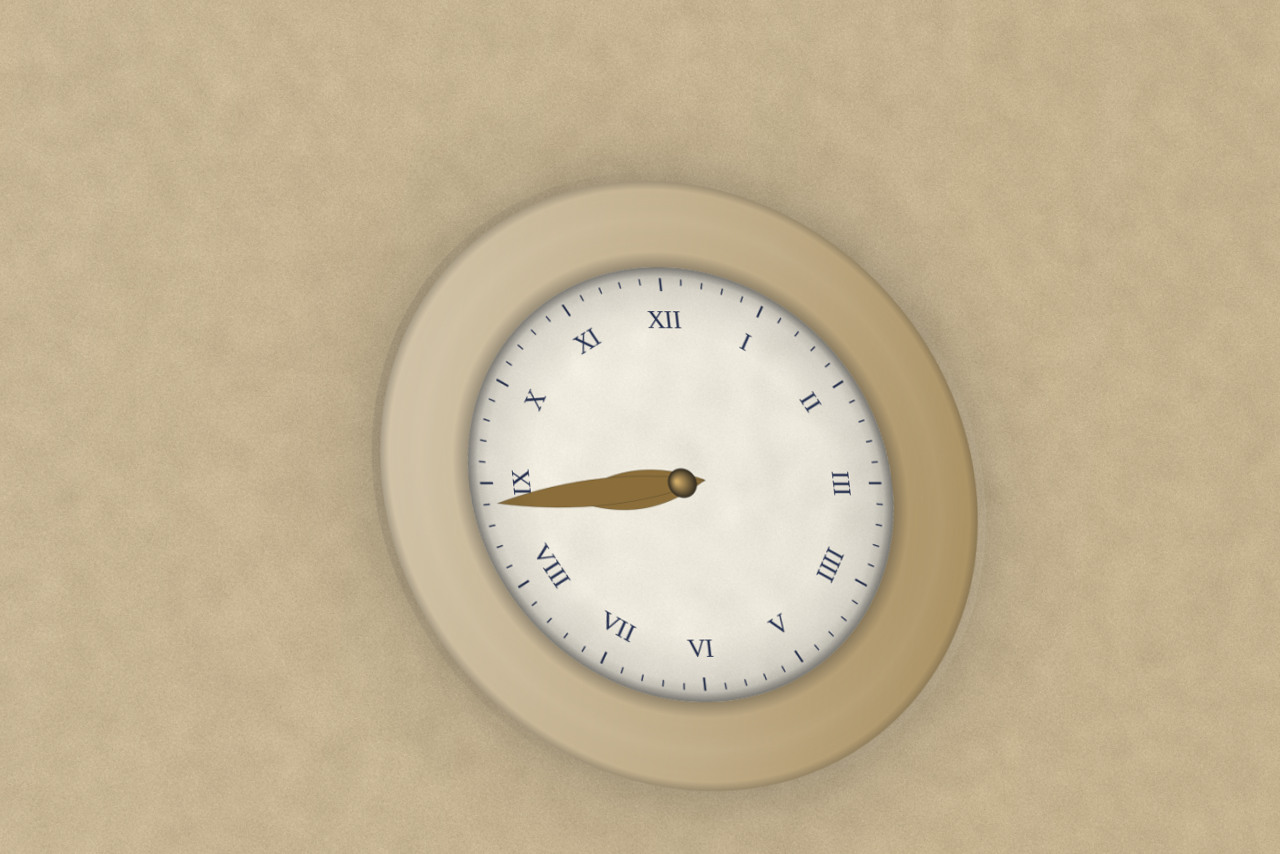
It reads 8:44
